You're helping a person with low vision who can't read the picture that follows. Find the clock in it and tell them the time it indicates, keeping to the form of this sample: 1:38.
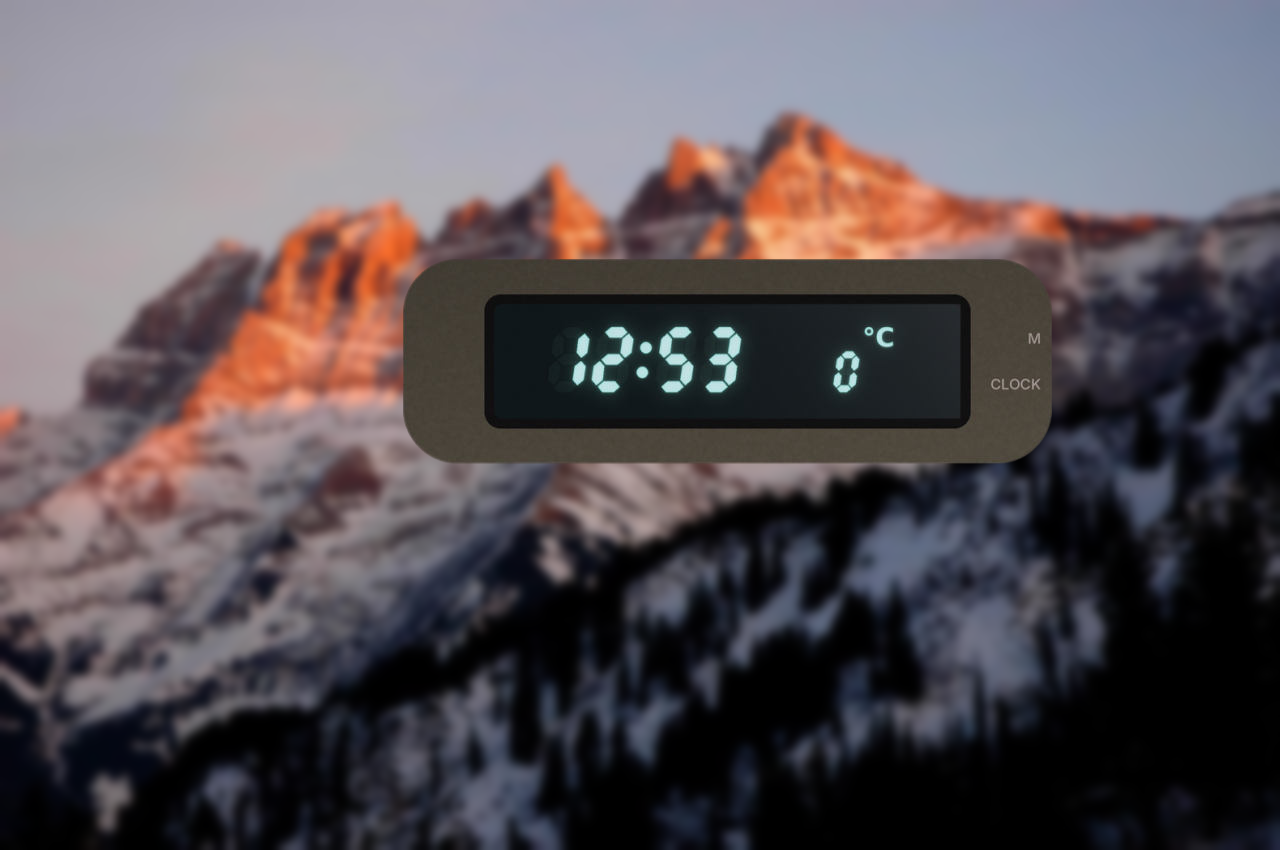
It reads 12:53
